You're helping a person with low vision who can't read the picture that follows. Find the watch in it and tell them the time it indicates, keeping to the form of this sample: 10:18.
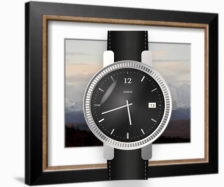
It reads 5:42
